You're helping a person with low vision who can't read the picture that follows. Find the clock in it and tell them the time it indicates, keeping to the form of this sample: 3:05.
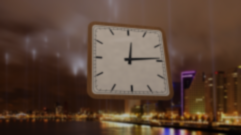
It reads 12:14
